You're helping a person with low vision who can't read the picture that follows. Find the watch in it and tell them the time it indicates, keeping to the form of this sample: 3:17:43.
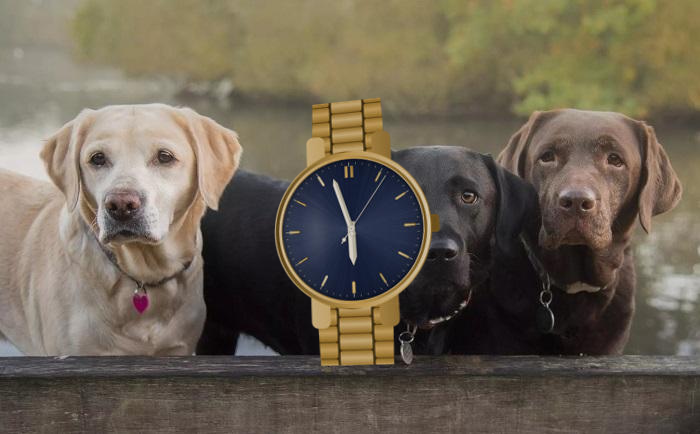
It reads 5:57:06
